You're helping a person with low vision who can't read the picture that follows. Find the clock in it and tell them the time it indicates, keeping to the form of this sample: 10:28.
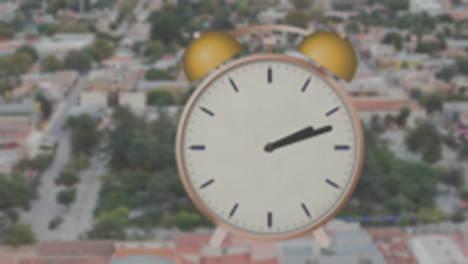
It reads 2:12
